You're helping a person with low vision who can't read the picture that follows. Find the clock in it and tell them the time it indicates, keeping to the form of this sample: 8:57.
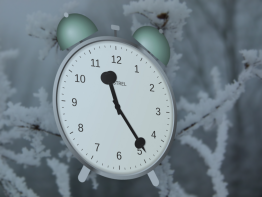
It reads 11:24
